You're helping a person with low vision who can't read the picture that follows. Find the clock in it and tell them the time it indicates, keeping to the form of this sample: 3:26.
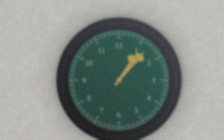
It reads 1:07
